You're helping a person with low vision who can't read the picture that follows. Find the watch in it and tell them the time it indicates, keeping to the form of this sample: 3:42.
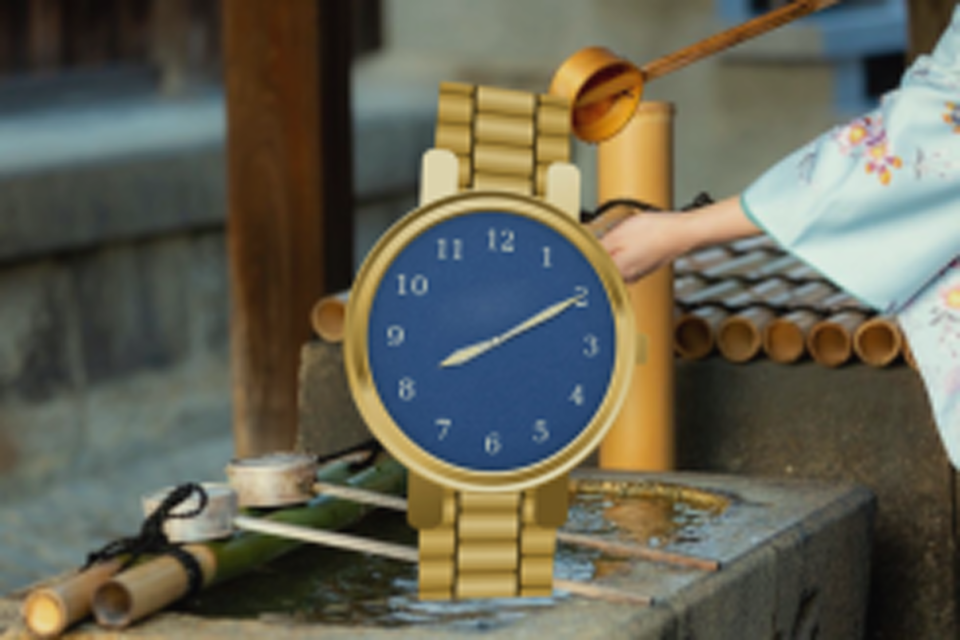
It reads 8:10
